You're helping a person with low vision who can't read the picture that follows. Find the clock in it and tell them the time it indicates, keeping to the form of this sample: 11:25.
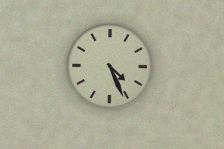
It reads 4:26
